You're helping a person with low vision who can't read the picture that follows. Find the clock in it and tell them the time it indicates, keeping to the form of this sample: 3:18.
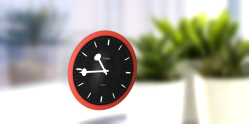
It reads 10:44
